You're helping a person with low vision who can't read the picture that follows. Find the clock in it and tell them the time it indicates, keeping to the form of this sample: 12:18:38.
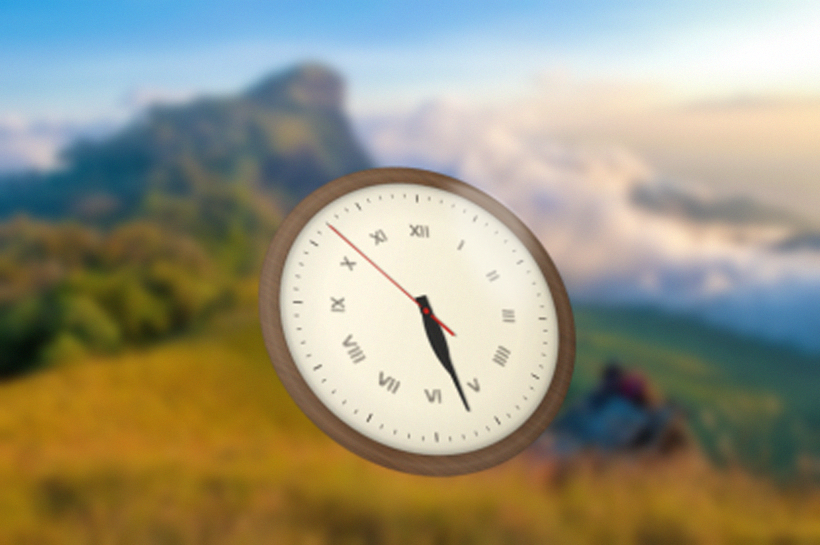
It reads 5:26:52
